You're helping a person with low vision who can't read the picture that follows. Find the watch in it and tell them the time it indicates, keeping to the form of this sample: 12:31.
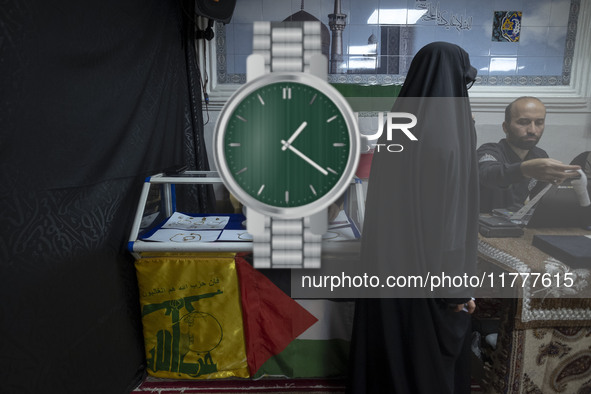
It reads 1:21
